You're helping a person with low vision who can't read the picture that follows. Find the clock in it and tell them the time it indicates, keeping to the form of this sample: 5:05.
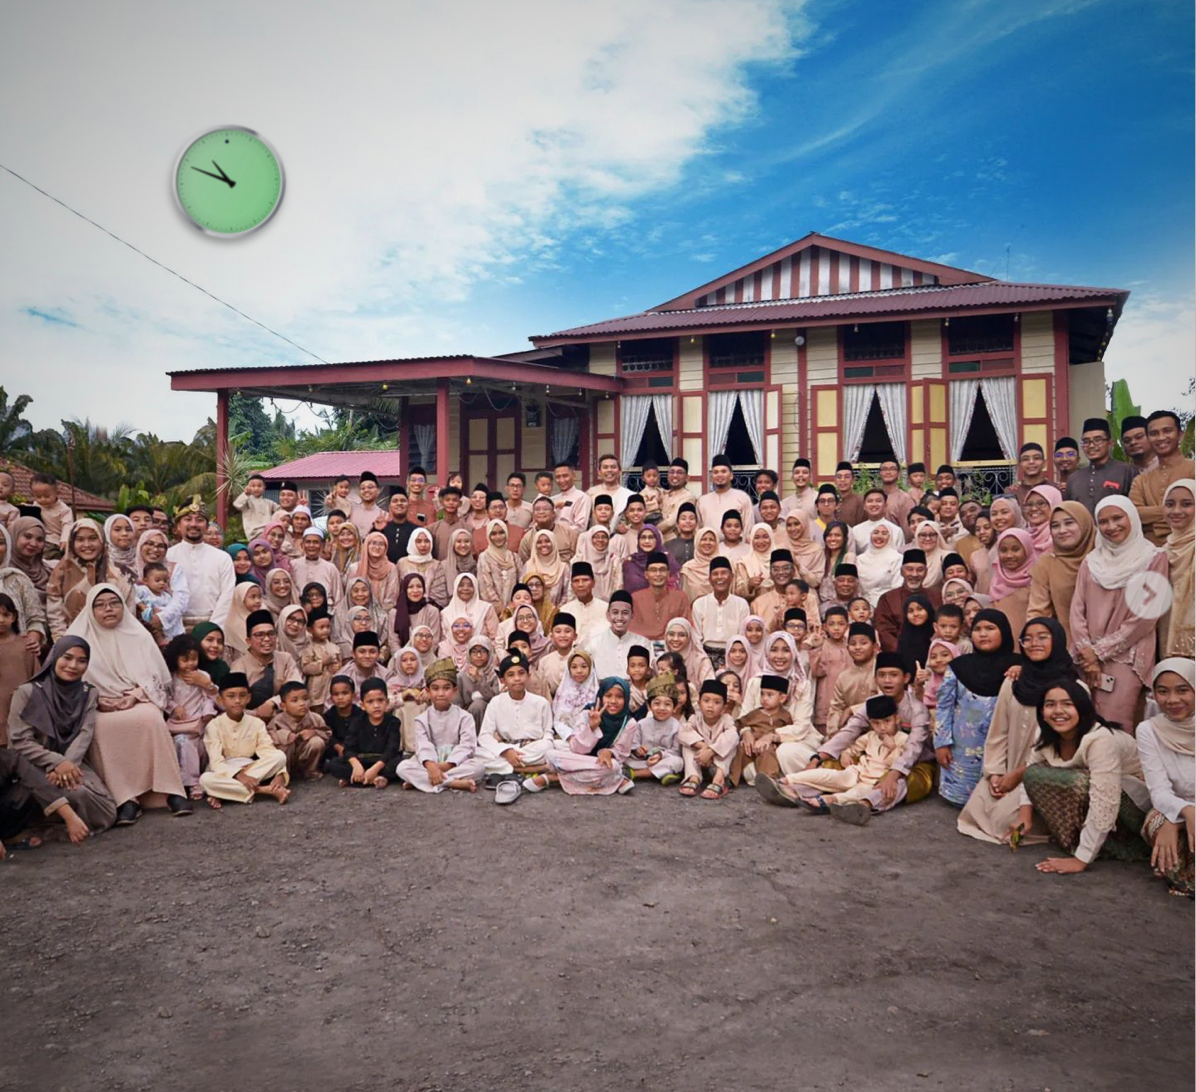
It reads 10:49
